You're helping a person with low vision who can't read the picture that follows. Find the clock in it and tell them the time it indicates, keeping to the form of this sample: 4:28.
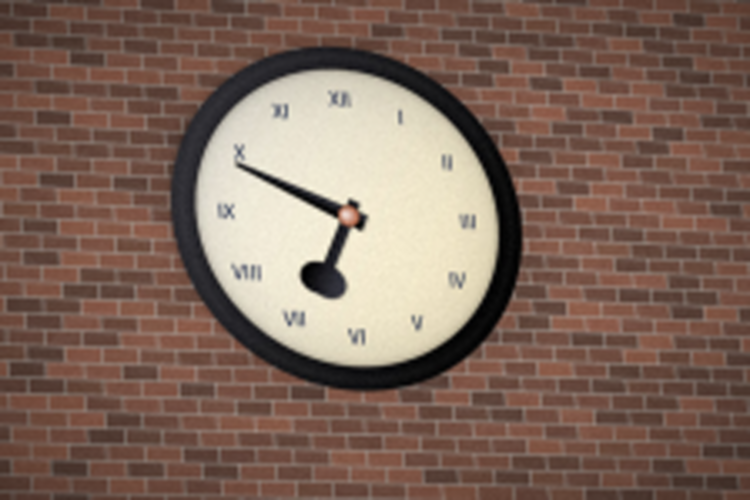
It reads 6:49
